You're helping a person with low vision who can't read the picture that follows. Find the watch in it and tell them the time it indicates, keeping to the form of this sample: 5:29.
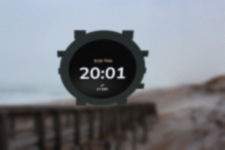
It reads 20:01
